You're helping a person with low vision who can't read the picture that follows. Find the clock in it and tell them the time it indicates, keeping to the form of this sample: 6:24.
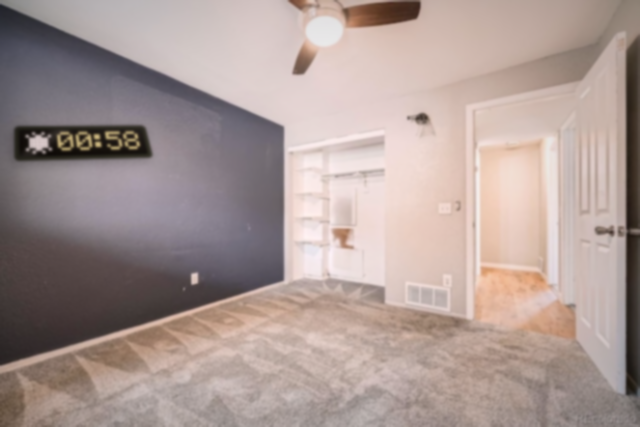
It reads 0:58
